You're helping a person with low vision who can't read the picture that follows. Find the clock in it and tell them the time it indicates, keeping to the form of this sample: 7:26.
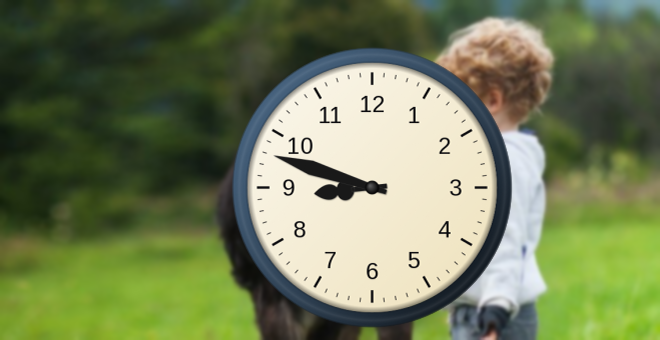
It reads 8:48
